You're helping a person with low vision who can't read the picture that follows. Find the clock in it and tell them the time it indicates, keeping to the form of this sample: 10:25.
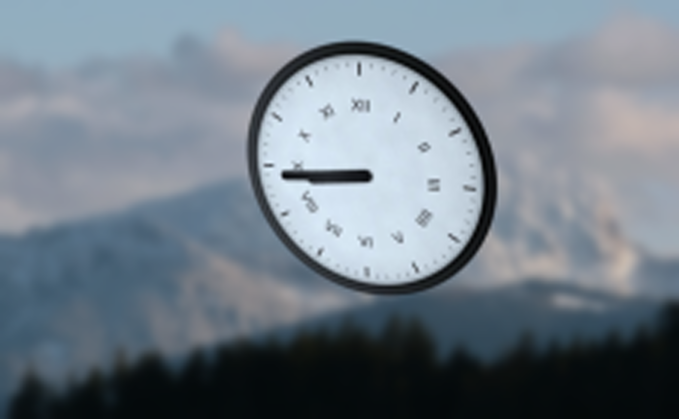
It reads 8:44
